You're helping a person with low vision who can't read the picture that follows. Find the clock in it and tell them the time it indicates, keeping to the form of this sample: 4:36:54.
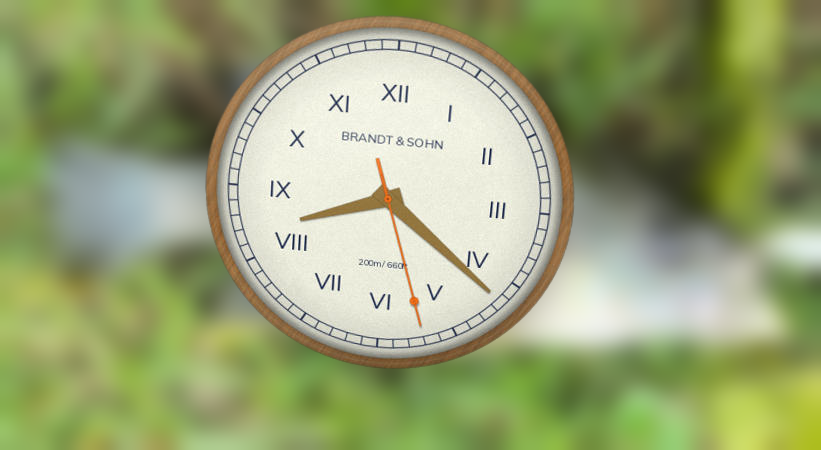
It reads 8:21:27
